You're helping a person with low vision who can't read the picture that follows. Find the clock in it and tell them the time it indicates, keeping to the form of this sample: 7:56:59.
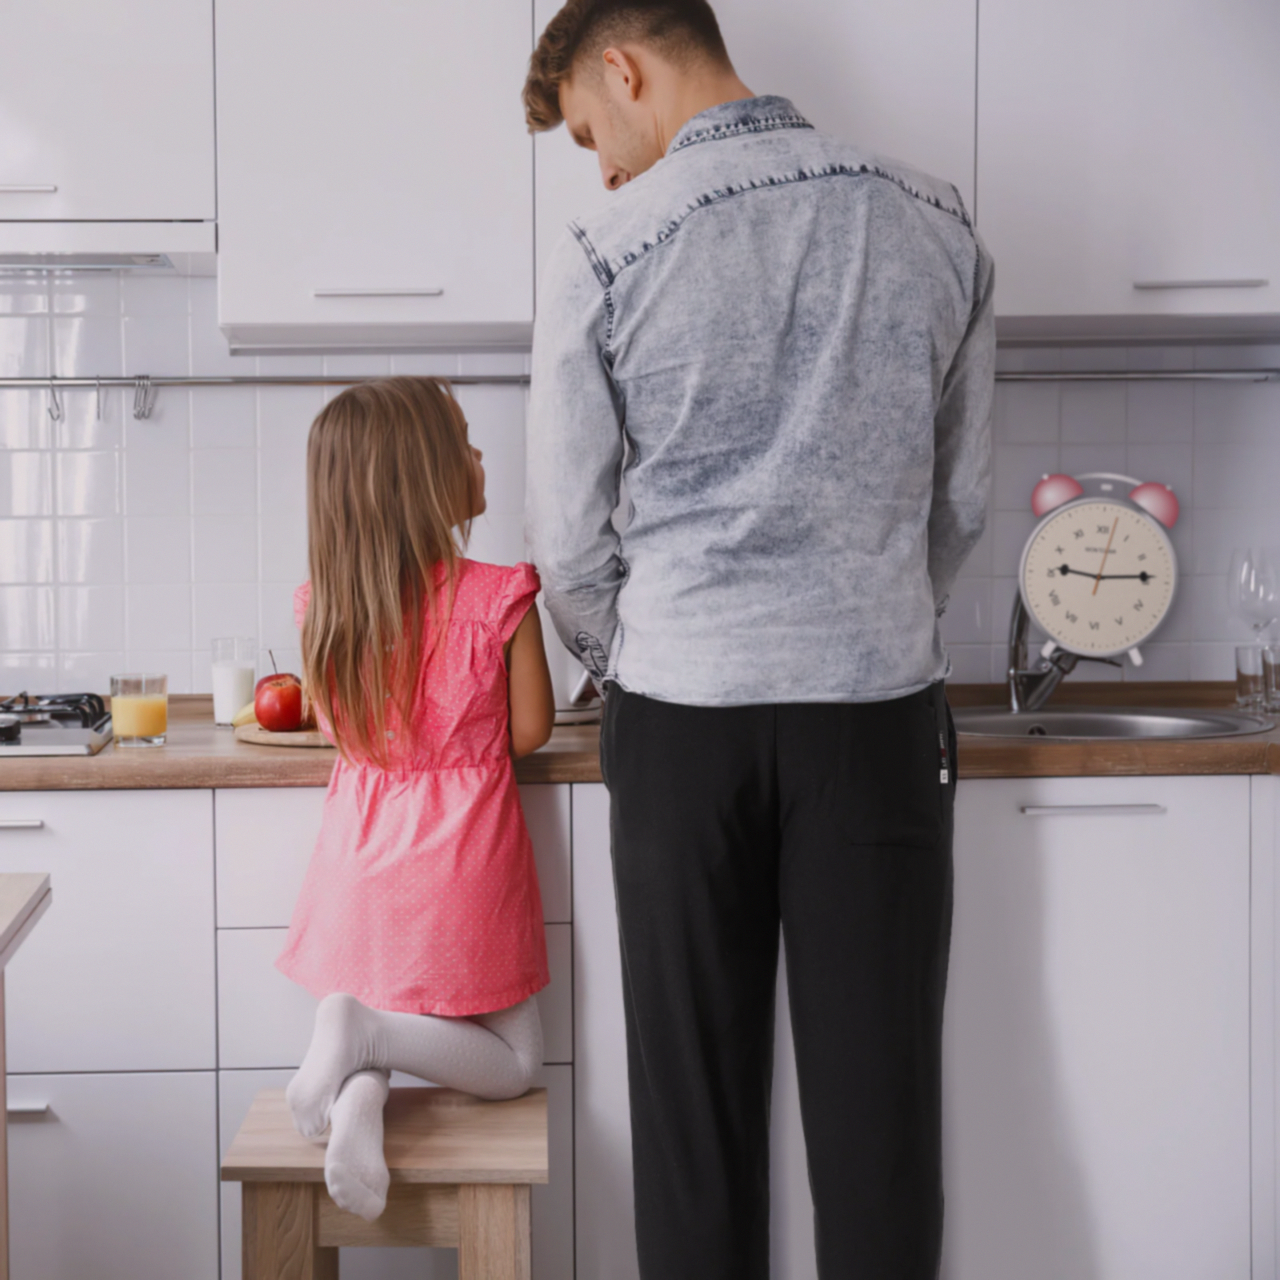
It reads 9:14:02
